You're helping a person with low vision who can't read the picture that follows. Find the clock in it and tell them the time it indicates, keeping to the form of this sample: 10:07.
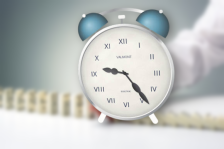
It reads 9:24
